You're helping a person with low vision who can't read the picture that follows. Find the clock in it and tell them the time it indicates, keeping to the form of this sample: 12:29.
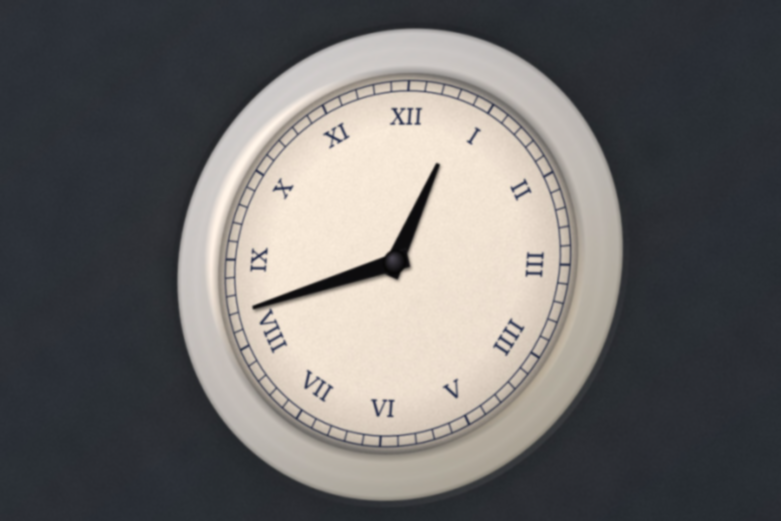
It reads 12:42
